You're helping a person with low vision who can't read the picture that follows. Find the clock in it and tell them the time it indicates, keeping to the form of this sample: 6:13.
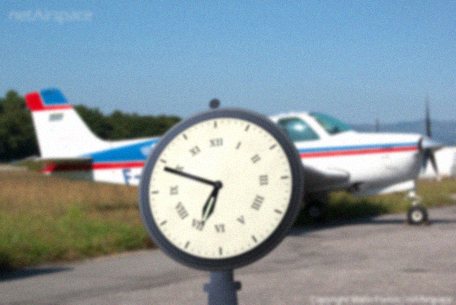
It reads 6:49
